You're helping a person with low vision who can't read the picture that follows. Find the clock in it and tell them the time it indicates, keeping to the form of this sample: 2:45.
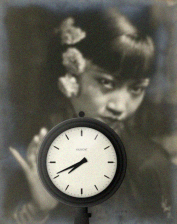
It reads 7:41
